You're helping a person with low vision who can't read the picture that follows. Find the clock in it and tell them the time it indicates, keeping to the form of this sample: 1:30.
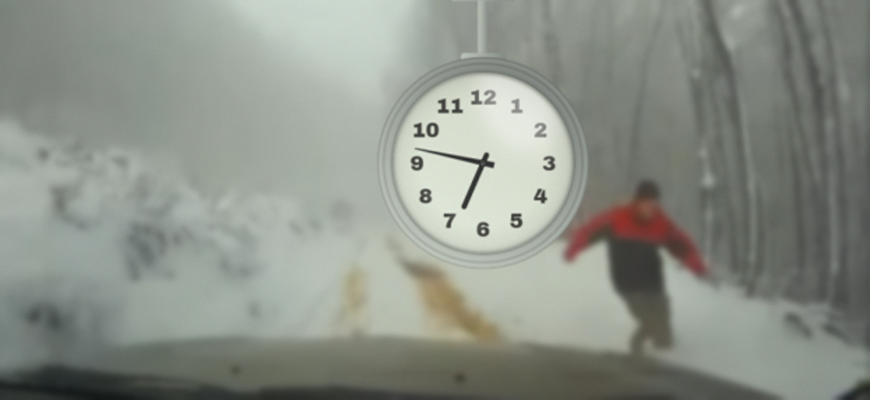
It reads 6:47
